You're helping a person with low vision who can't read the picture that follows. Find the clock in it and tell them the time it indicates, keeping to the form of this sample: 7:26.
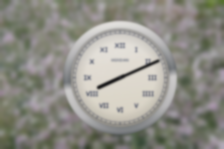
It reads 8:11
